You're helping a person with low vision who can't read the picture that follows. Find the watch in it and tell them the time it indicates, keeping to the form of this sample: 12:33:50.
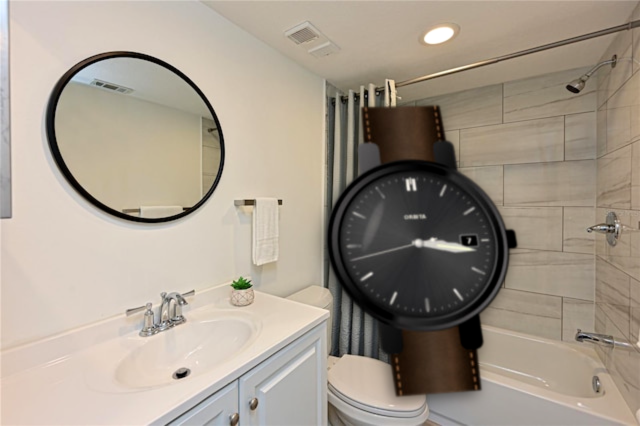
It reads 3:16:43
